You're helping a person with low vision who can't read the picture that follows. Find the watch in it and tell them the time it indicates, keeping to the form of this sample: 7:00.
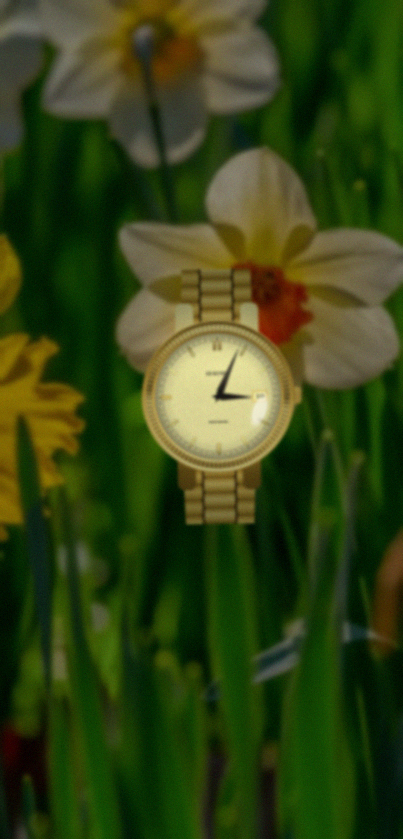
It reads 3:04
